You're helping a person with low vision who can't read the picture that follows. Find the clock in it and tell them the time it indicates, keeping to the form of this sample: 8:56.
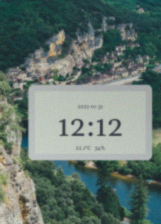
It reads 12:12
